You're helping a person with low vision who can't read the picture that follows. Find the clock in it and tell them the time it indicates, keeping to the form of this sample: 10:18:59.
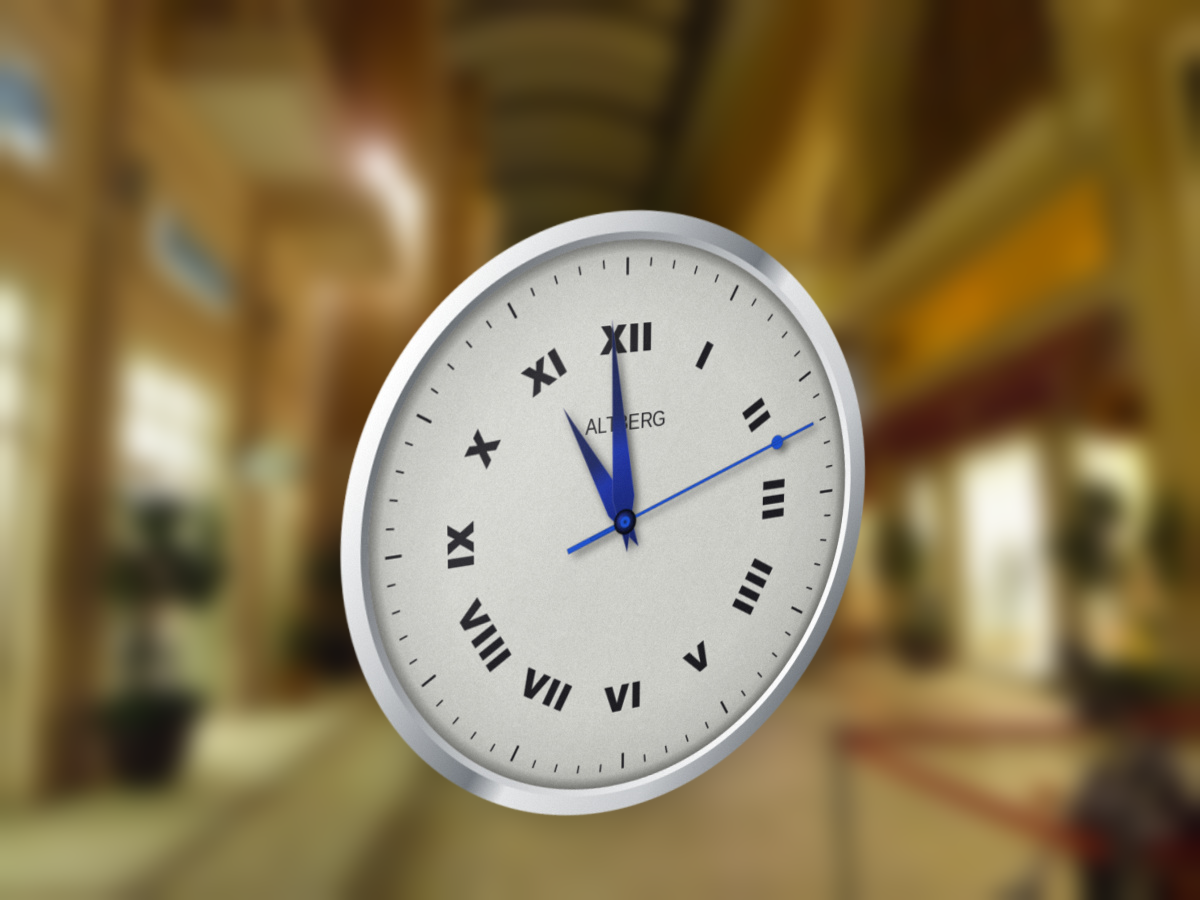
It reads 10:59:12
